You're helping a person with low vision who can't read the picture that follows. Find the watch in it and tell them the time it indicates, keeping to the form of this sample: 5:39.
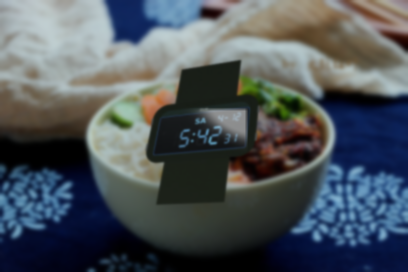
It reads 5:42
